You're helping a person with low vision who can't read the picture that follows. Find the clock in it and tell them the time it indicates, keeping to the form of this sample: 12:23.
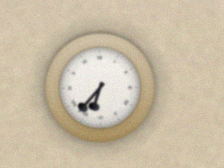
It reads 6:37
